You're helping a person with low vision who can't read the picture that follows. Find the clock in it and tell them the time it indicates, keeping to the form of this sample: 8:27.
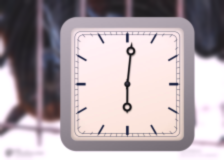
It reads 6:01
